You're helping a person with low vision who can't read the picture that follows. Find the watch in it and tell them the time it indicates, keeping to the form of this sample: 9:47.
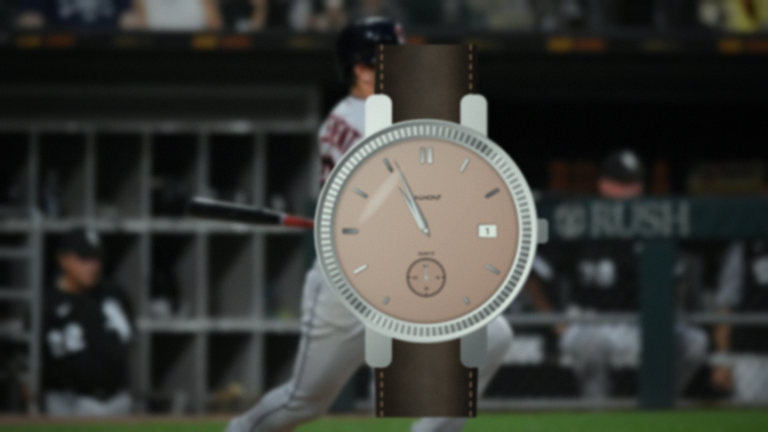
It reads 10:56
